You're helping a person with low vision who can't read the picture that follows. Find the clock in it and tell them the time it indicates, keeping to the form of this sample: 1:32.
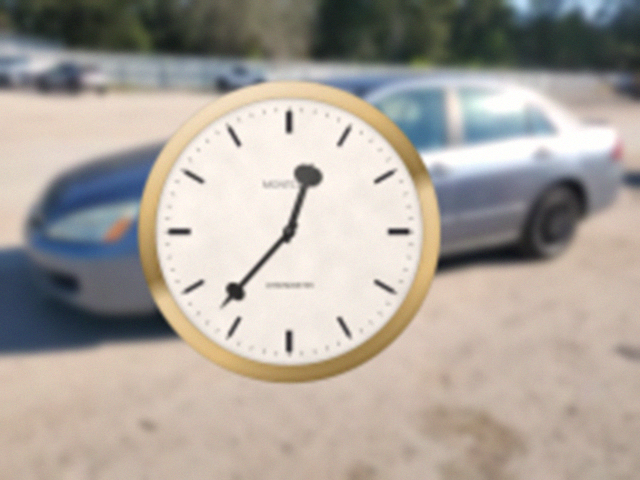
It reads 12:37
